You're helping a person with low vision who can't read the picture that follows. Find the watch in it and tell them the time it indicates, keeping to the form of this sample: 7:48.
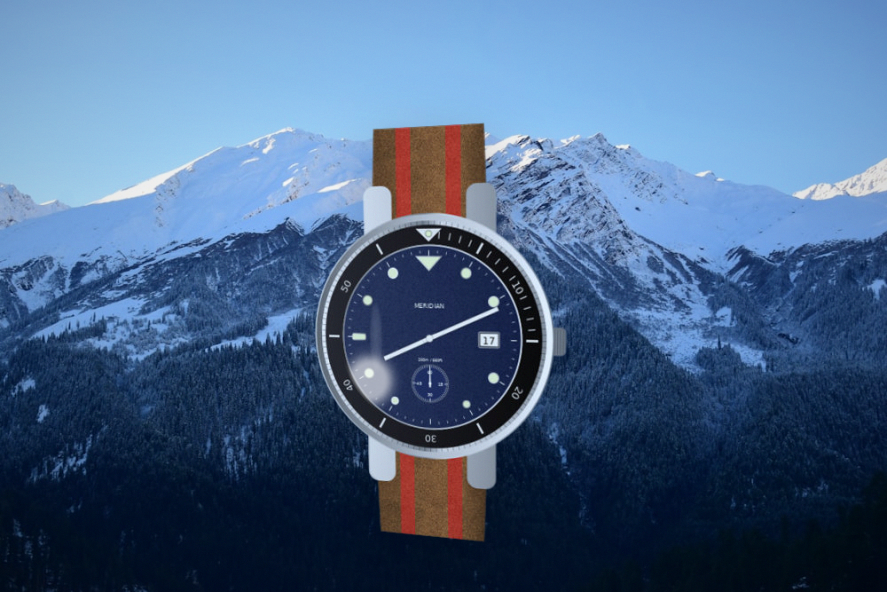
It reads 8:11
